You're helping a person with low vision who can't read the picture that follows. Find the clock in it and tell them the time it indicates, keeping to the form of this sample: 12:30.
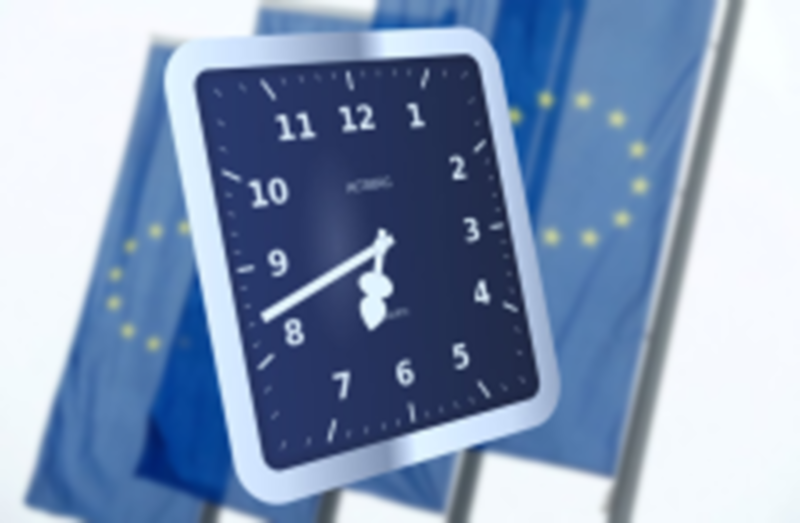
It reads 6:42
